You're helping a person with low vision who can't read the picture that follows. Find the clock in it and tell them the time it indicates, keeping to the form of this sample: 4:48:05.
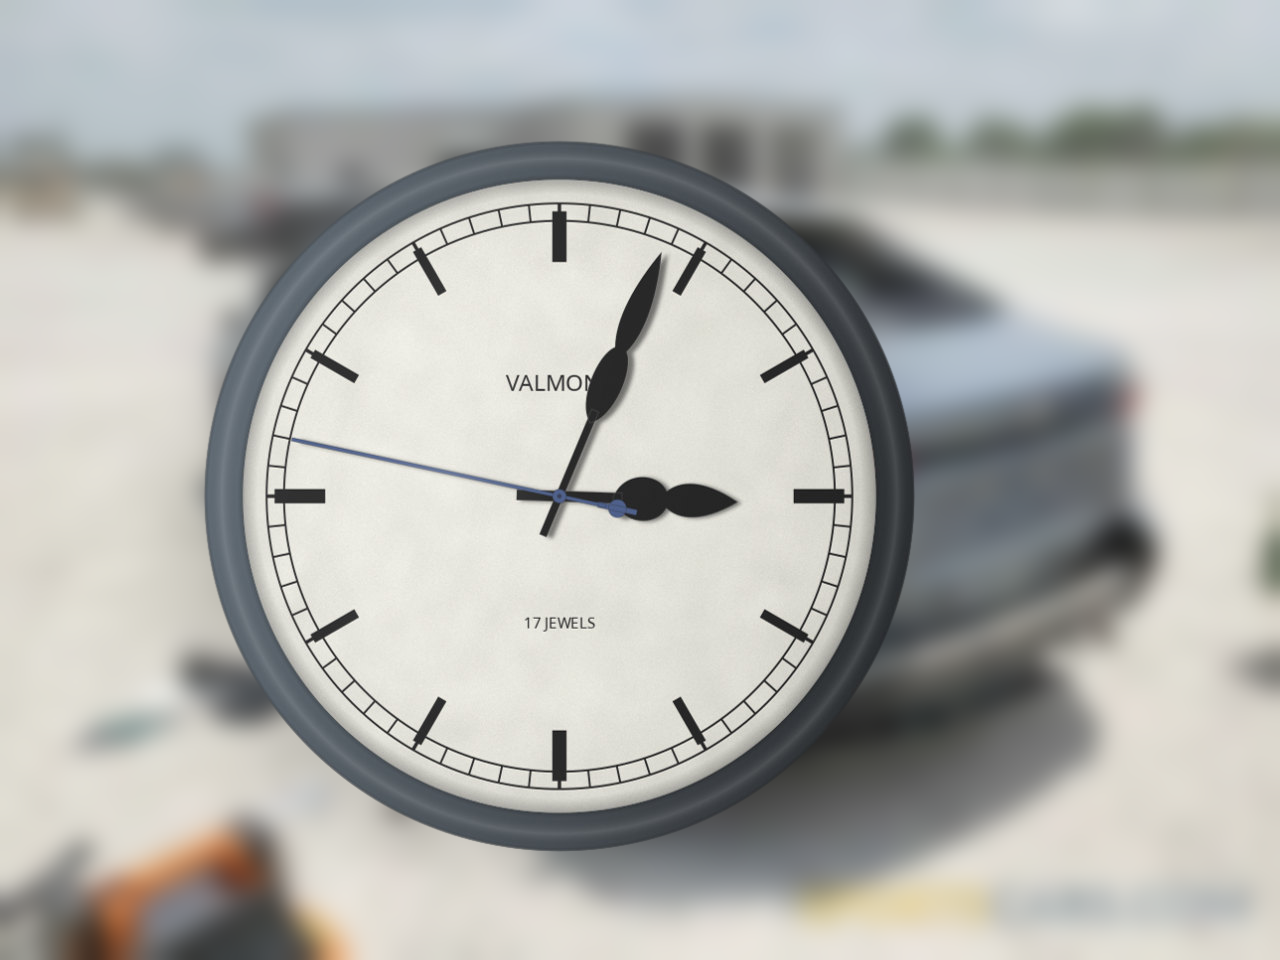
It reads 3:03:47
